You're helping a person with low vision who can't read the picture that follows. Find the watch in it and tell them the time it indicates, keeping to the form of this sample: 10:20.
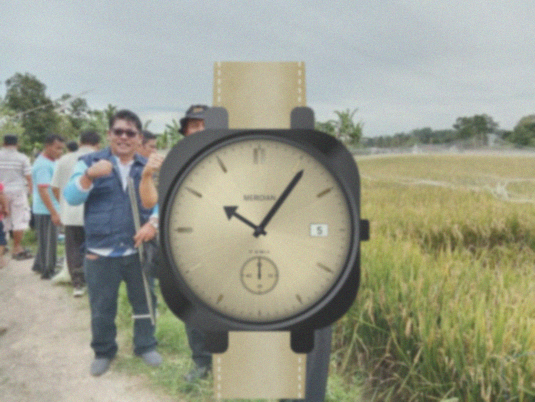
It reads 10:06
